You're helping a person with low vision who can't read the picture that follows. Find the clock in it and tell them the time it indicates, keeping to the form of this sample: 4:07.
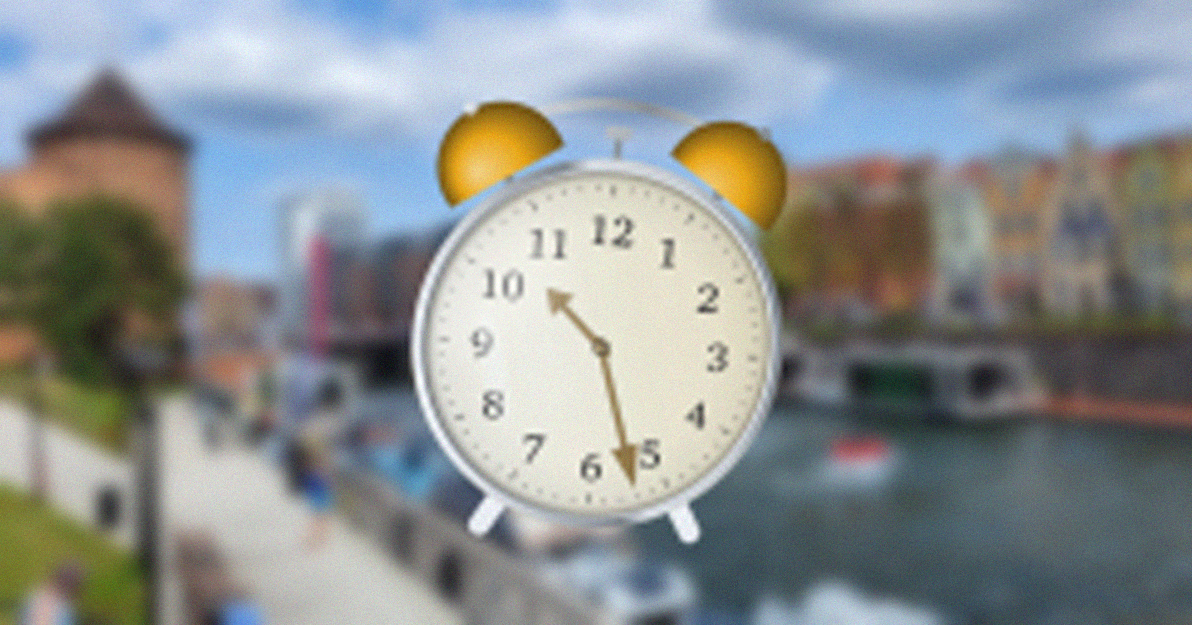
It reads 10:27
